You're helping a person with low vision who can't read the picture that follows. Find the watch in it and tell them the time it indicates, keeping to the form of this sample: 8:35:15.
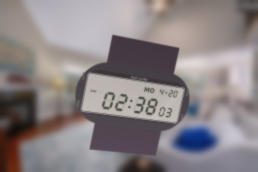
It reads 2:38:03
